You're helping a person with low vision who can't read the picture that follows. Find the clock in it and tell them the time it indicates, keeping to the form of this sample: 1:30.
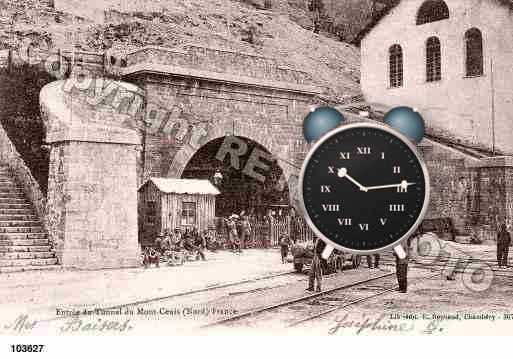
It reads 10:14
